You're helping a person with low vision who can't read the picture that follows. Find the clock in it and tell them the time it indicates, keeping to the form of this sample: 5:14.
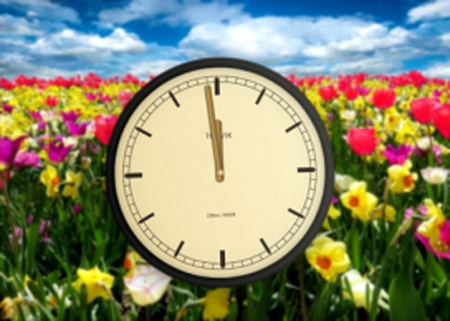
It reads 11:59
